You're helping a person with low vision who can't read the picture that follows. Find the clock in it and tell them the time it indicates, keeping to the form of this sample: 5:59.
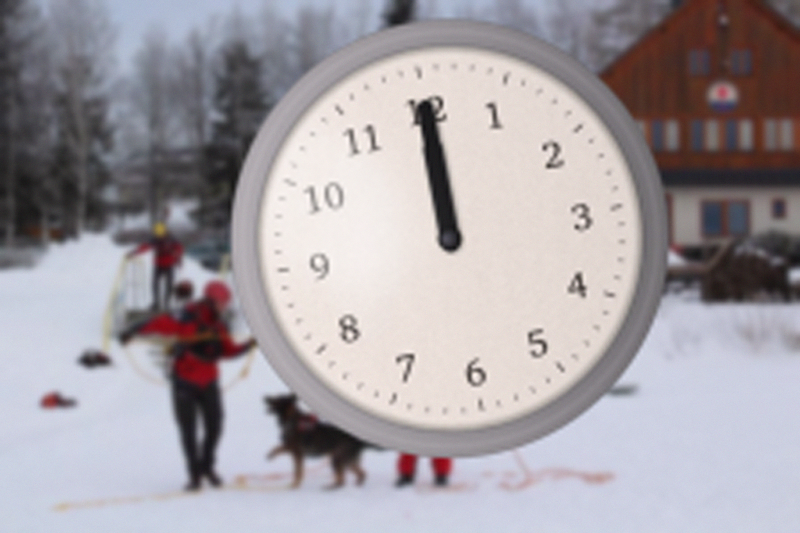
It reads 12:00
